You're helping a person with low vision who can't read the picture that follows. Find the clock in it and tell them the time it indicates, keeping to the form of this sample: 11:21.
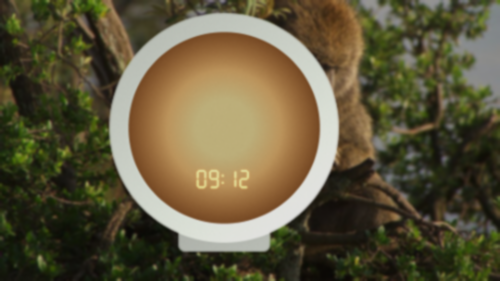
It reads 9:12
